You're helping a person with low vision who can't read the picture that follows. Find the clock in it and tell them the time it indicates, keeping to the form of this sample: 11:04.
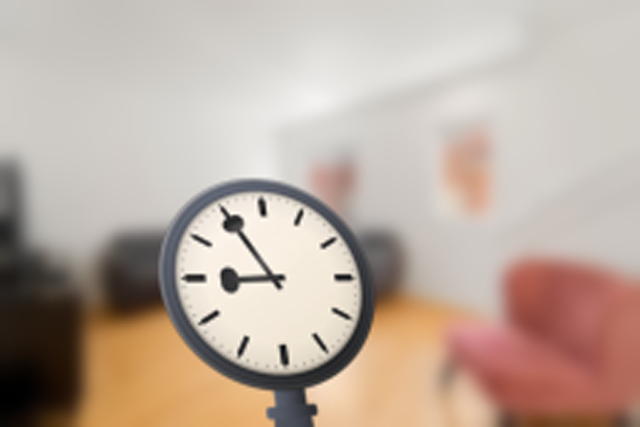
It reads 8:55
